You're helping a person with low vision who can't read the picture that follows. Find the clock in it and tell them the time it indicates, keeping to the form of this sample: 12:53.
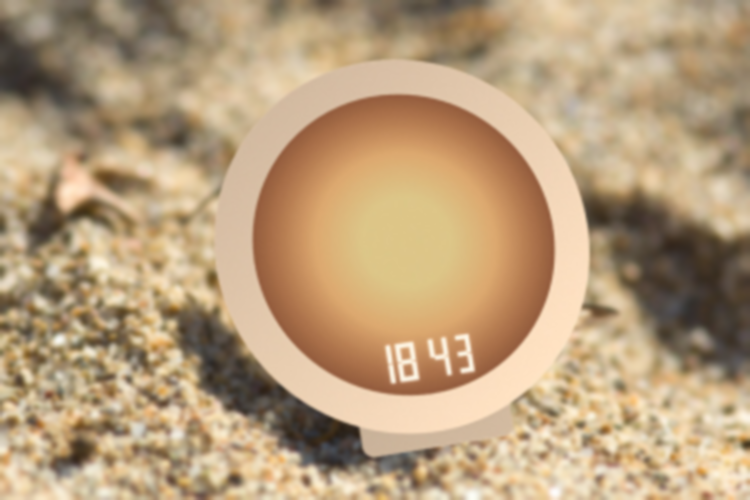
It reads 18:43
